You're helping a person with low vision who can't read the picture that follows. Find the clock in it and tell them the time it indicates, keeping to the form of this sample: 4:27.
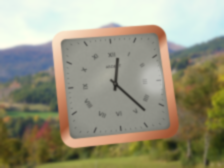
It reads 12:23
